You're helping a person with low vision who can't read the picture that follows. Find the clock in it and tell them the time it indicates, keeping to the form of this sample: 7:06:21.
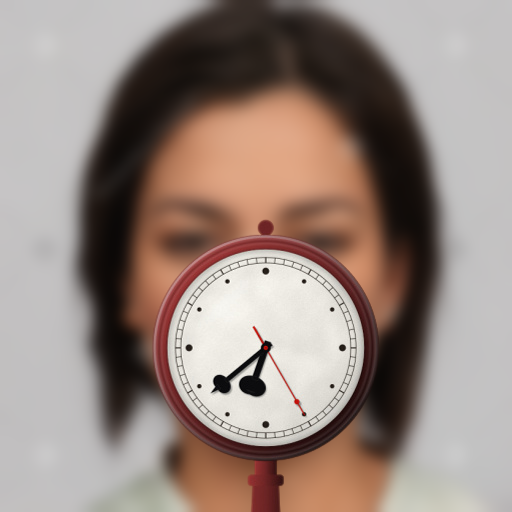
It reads 6:38:25
